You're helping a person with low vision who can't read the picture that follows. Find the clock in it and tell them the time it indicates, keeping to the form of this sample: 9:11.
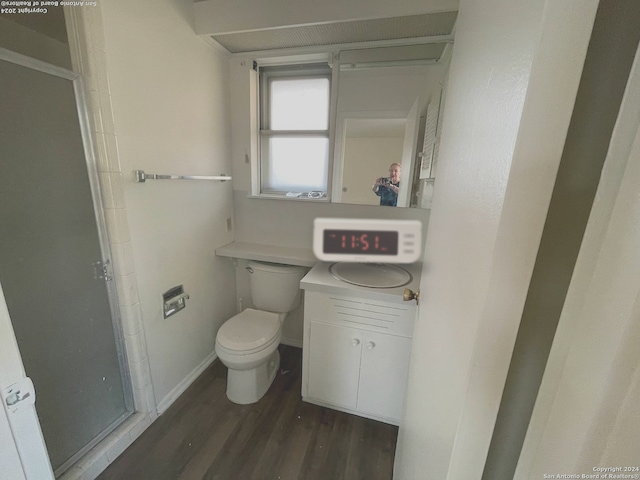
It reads 11:51
